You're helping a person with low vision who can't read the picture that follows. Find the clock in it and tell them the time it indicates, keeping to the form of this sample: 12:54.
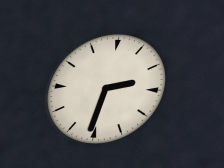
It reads 2:31
